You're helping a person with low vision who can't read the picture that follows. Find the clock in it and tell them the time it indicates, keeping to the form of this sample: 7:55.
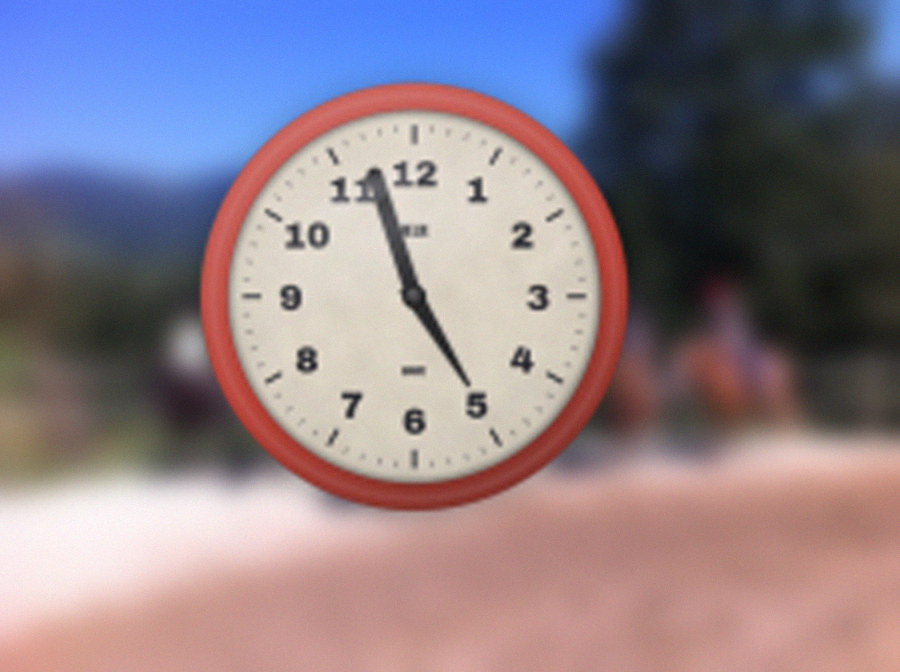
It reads 4:57
